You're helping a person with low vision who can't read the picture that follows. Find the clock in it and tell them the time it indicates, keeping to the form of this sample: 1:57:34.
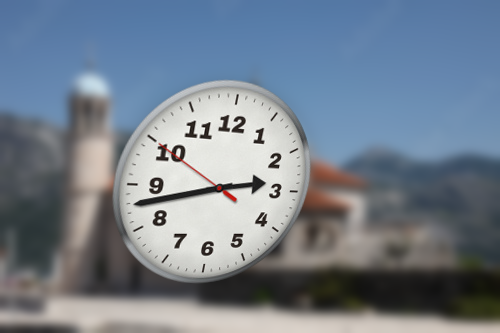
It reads 2:42:50
